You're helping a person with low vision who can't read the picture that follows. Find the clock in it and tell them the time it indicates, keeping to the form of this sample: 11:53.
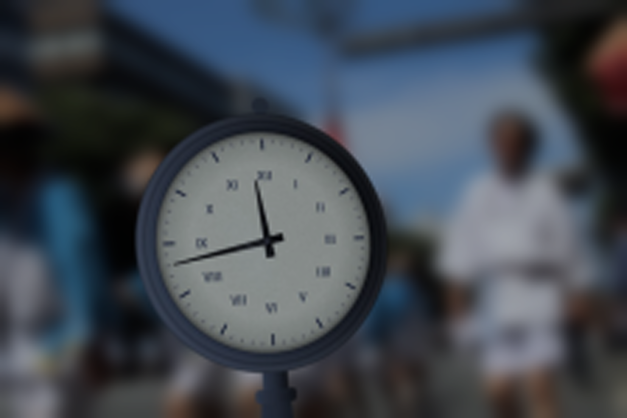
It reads 11:43
